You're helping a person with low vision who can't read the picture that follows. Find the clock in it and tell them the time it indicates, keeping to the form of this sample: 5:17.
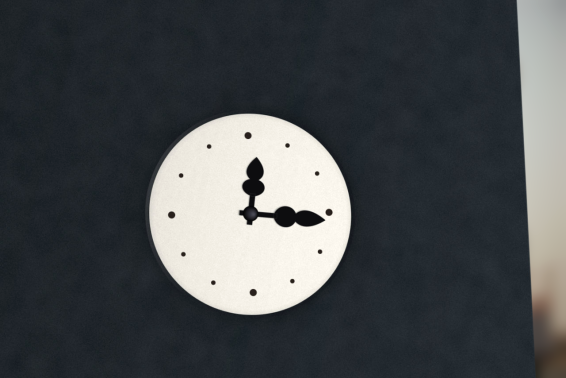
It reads 12:16
